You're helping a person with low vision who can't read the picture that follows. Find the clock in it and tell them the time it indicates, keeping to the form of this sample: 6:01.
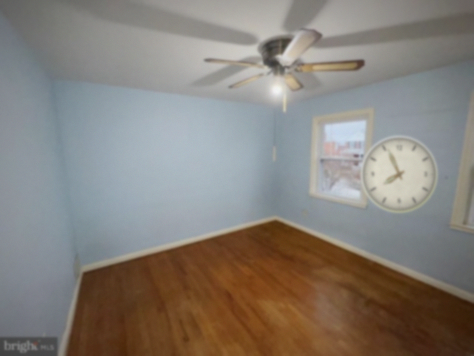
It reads 7:56
